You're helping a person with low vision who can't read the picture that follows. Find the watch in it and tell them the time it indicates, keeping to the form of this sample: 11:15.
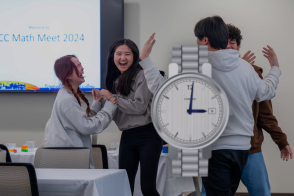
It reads 3:01
